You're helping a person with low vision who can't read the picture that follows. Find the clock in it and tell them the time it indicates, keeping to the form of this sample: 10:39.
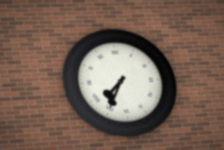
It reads 7:35
